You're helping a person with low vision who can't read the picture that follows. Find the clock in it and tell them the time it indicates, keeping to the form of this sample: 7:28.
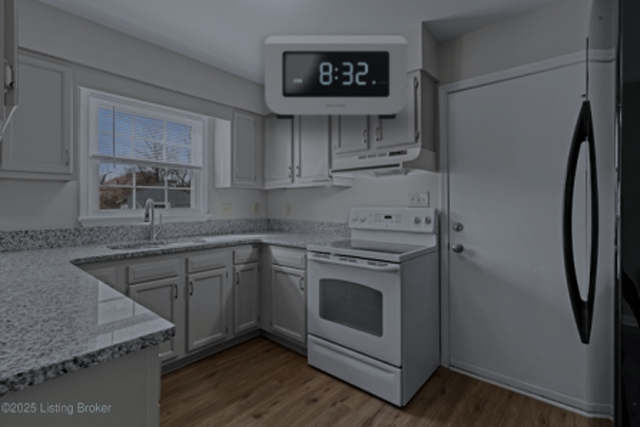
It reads 8:32
